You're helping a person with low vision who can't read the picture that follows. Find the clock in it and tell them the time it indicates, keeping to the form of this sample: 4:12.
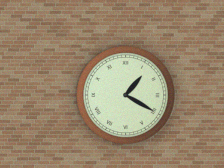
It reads 1:20
